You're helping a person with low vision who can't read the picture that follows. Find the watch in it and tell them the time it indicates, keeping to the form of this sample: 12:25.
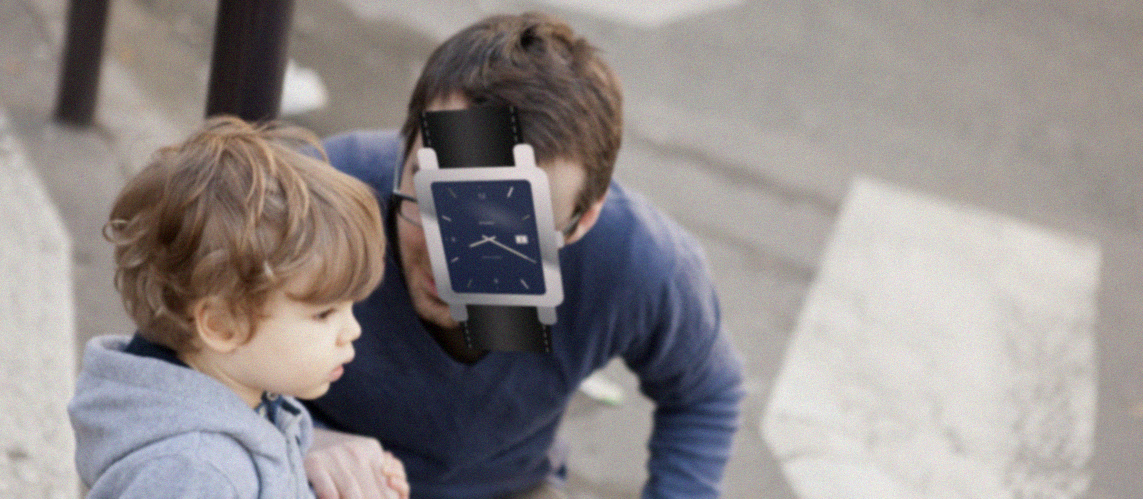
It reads 8:20
